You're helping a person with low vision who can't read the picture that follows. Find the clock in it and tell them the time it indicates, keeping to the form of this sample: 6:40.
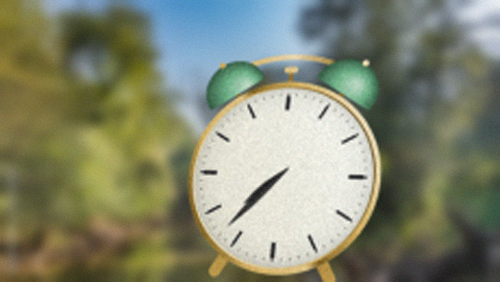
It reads 7:37
